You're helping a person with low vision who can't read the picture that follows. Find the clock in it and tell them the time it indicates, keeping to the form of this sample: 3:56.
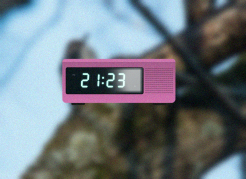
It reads 21:23
